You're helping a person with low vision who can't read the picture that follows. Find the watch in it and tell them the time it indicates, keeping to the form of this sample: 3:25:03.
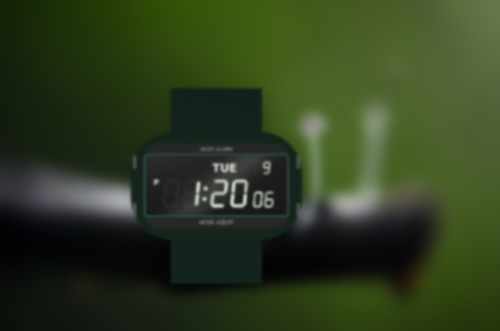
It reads 1:20:06
